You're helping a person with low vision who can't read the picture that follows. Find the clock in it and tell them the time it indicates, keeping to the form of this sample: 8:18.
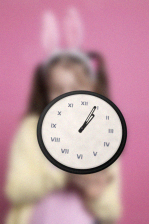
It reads 1:04
